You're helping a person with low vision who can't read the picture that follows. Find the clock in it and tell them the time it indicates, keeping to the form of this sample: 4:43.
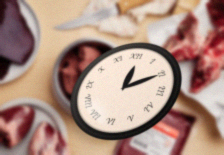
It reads 12:10
